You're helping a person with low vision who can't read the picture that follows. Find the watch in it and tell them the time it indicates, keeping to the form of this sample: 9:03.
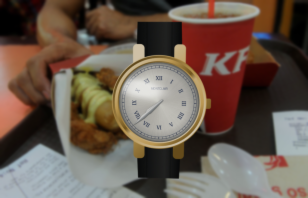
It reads 7:38
